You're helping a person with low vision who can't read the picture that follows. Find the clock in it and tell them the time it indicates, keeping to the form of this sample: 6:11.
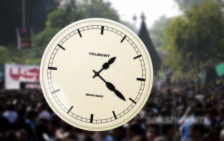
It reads 1:21
